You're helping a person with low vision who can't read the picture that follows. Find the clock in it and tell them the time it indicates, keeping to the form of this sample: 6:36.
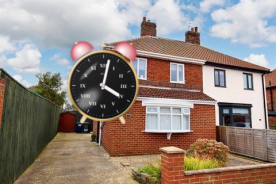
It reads 4:02
